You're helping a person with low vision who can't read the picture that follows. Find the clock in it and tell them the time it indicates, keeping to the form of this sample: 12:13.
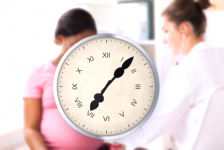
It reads 7:07
